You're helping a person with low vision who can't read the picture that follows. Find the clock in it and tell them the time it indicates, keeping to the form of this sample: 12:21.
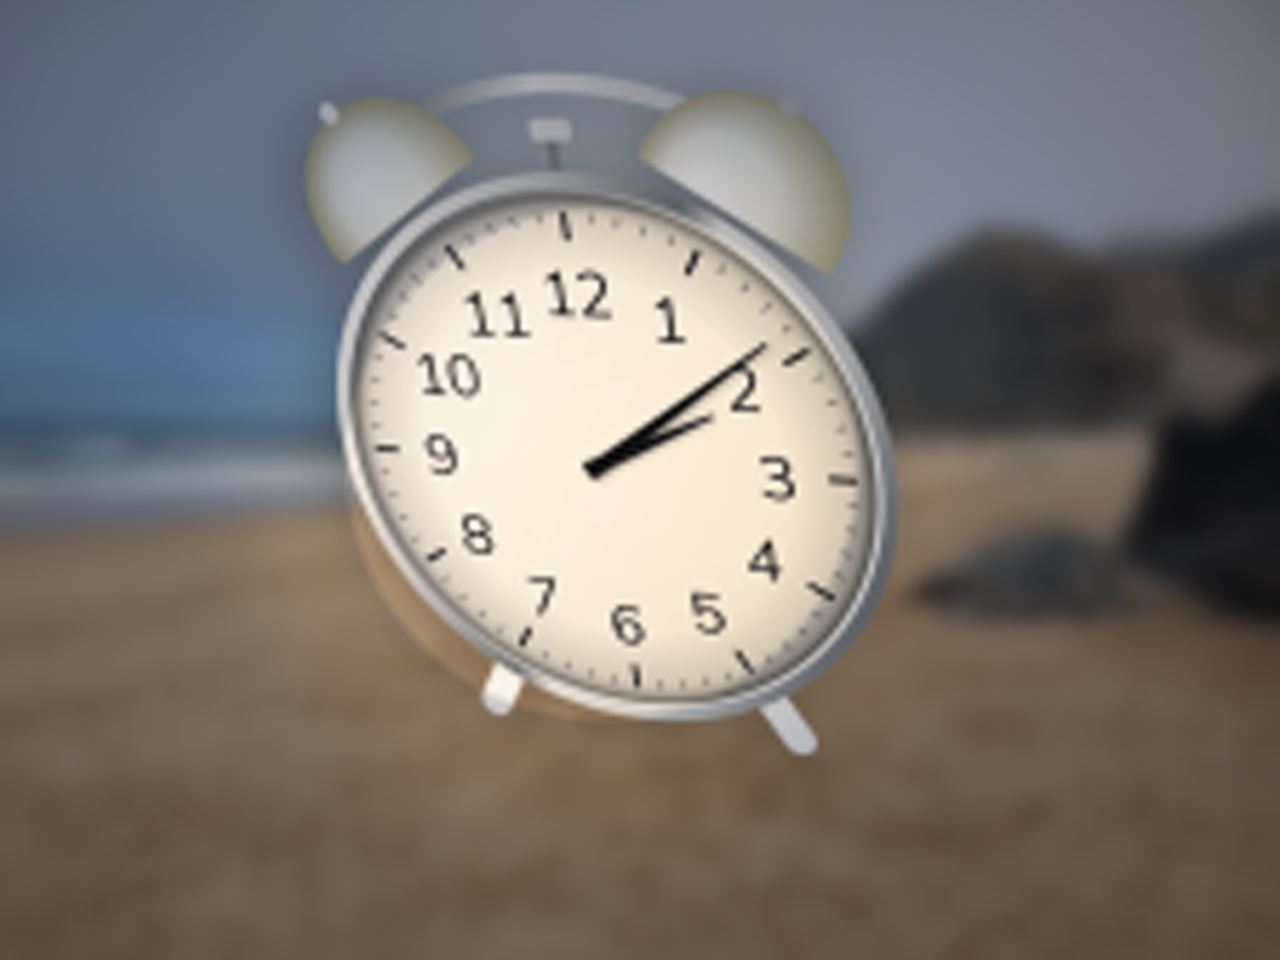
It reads 2:09
